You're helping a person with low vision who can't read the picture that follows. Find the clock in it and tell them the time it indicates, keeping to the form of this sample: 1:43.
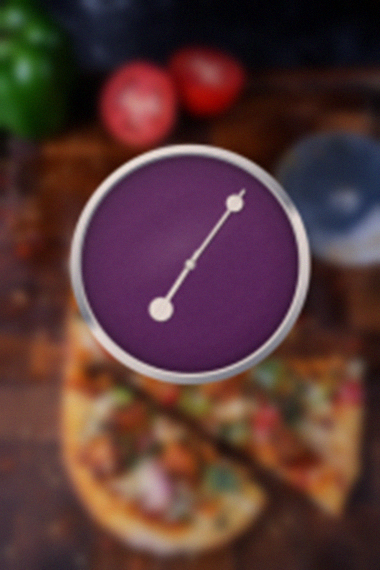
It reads 7:06
